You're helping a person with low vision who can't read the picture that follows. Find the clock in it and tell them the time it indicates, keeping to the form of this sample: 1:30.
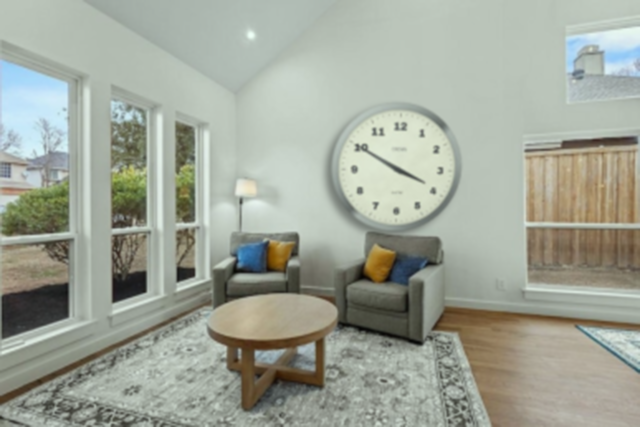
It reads 3:50
